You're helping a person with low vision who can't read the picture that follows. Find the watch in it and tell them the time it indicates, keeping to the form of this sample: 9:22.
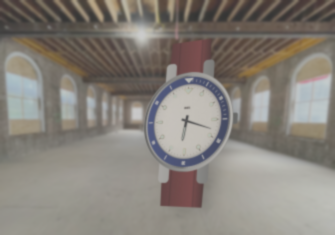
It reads 6:18
